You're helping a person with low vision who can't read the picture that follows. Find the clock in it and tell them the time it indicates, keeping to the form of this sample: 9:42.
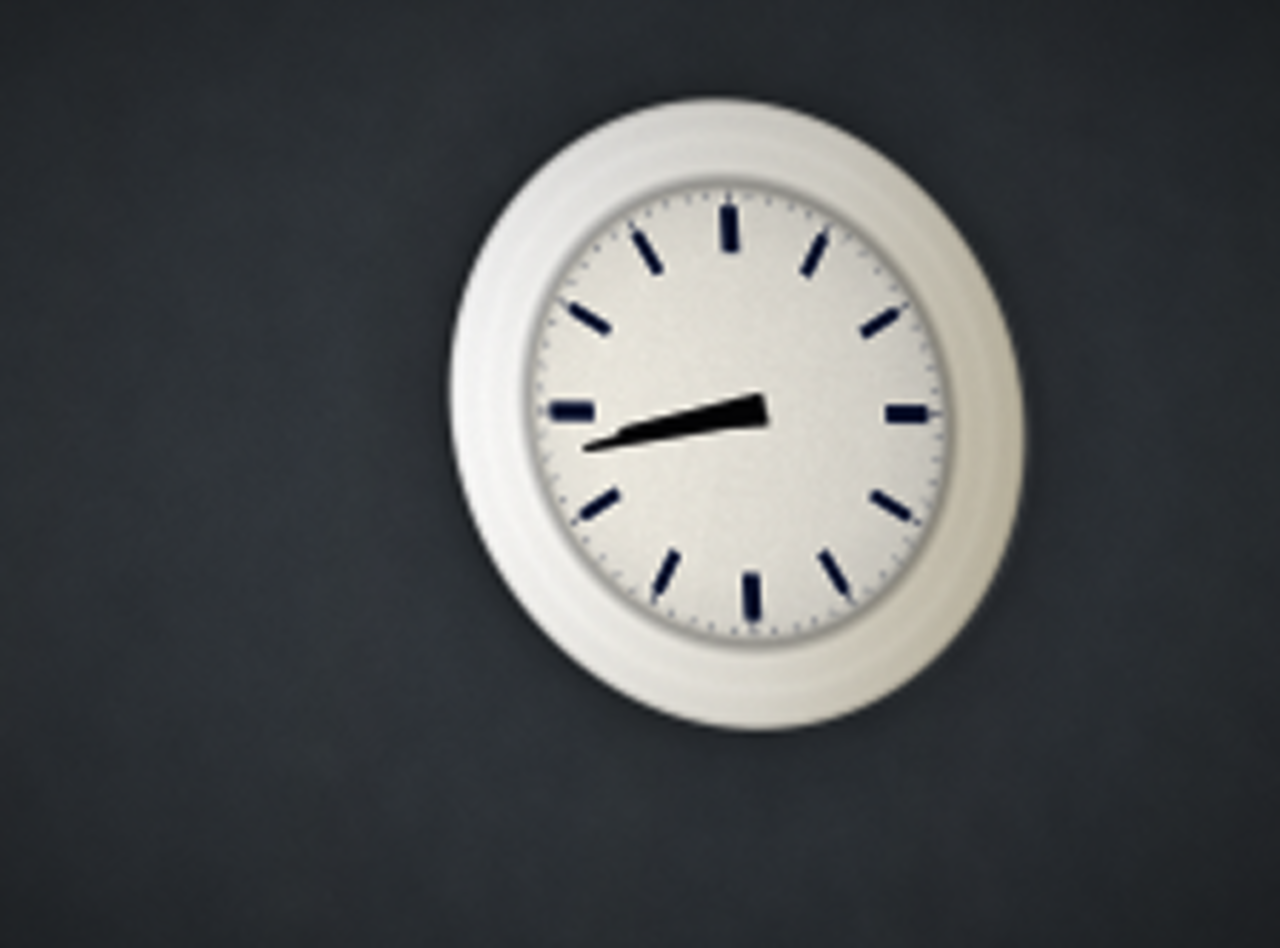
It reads 8:43
